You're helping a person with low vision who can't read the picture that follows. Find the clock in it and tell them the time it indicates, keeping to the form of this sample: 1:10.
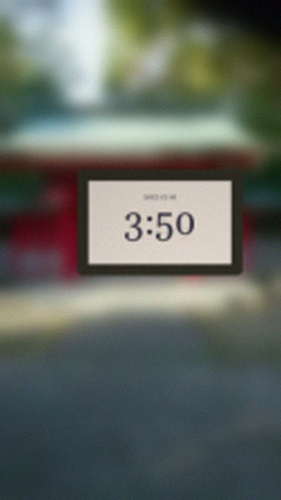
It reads 3:50
